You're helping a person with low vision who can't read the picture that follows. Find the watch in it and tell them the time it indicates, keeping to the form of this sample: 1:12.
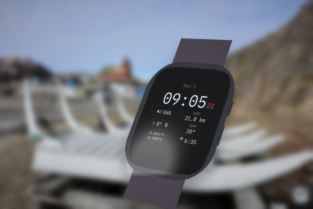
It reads 9:05
